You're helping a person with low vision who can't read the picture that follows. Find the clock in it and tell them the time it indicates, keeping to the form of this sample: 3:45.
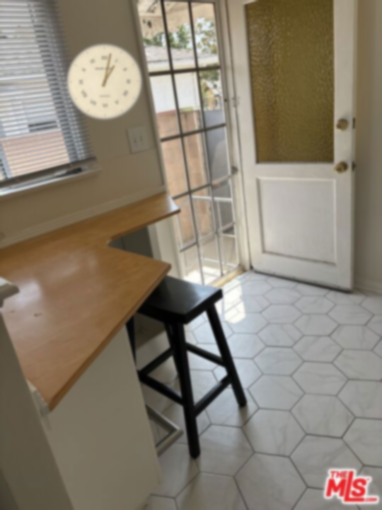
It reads 1:02
